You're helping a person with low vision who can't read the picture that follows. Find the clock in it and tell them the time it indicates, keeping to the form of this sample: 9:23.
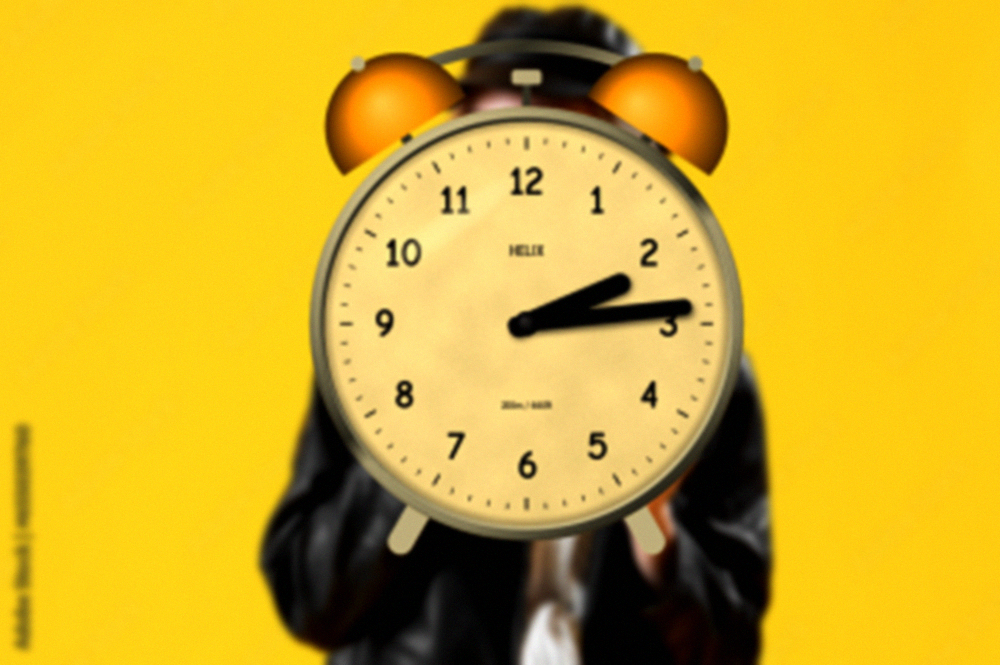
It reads 2:14
